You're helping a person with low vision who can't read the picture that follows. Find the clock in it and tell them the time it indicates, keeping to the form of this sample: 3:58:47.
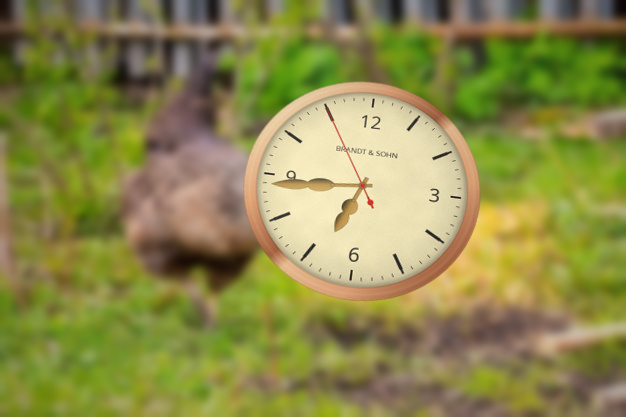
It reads 6:43:55
